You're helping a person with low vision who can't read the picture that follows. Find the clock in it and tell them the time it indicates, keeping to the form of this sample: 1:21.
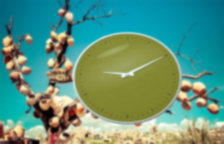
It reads 9:10
